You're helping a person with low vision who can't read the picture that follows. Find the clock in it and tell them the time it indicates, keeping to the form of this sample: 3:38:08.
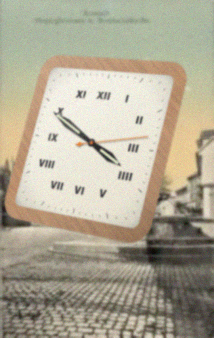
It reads 3:49:13
